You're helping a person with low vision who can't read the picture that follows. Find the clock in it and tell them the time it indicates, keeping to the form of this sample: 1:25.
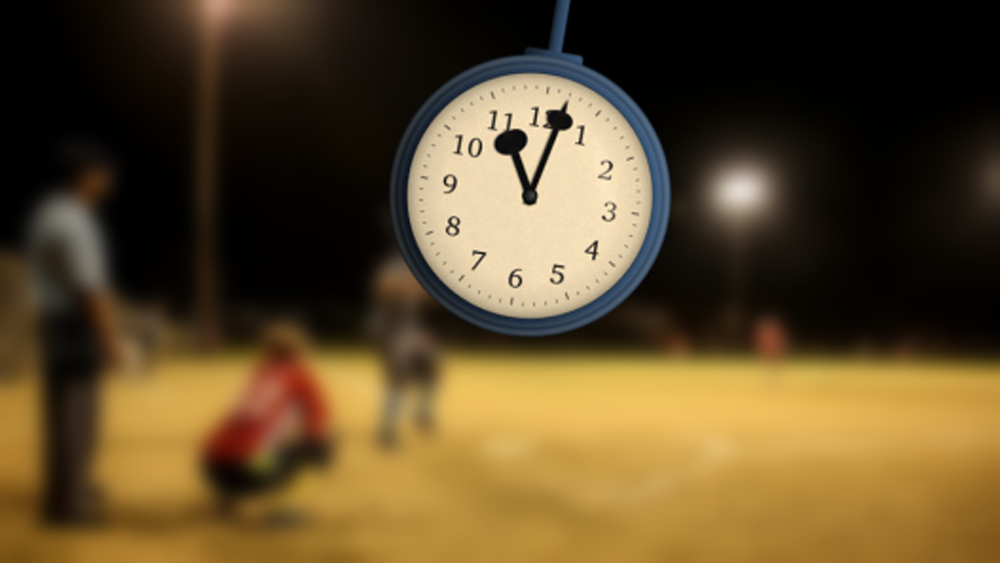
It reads 11:02
